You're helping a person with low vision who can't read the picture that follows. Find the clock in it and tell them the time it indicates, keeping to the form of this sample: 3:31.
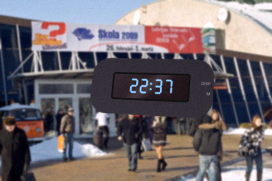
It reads 22:37
